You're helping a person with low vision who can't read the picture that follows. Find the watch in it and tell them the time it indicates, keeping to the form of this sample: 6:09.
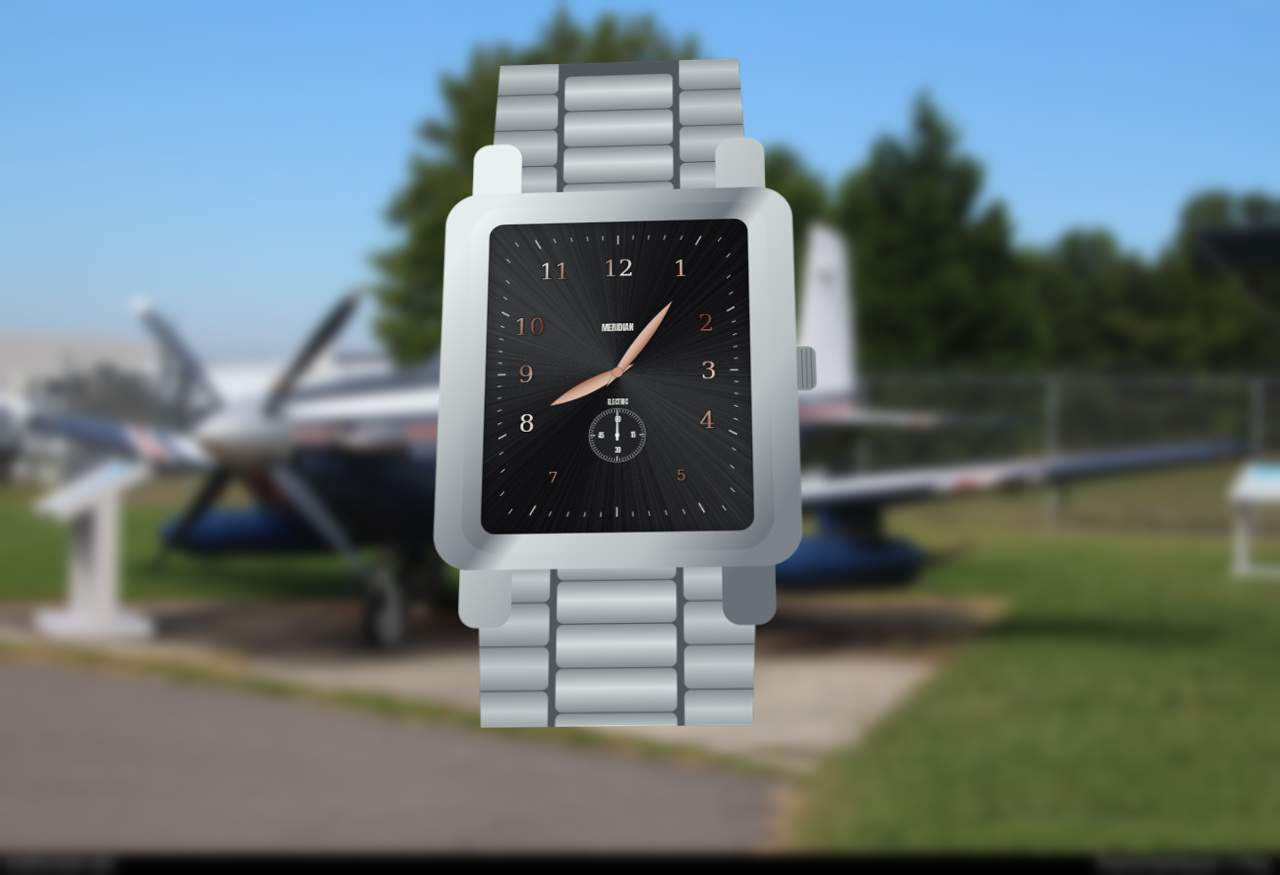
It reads 8:06
